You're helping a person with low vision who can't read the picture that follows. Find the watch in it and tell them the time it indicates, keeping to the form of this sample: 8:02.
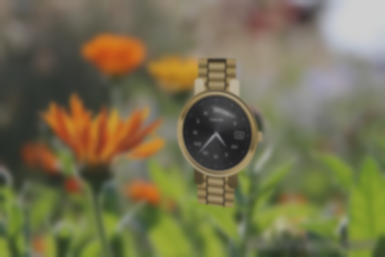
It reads 4:37
